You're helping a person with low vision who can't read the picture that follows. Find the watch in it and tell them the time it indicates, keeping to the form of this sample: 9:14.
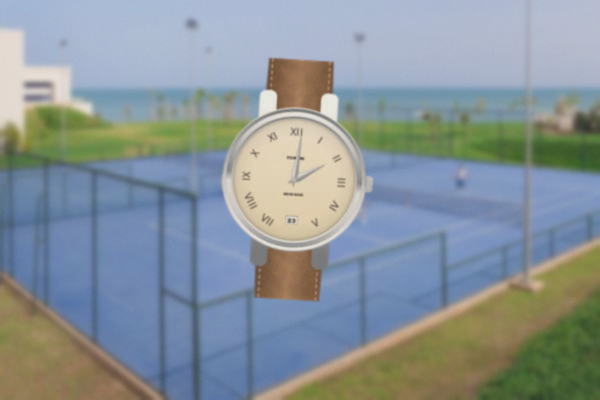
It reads 2:01
